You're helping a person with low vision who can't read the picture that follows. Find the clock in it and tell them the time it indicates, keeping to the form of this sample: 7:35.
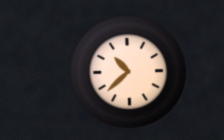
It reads 10:38
